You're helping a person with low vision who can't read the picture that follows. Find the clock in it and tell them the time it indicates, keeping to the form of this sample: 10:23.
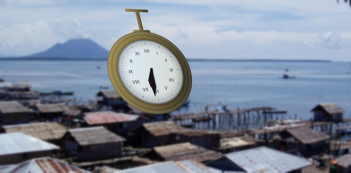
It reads 6:31
